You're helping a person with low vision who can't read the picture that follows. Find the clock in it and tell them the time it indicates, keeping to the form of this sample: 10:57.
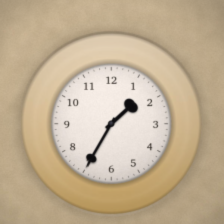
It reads 1:35
